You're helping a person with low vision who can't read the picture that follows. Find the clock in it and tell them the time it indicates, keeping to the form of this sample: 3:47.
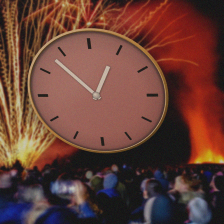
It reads 12:53
